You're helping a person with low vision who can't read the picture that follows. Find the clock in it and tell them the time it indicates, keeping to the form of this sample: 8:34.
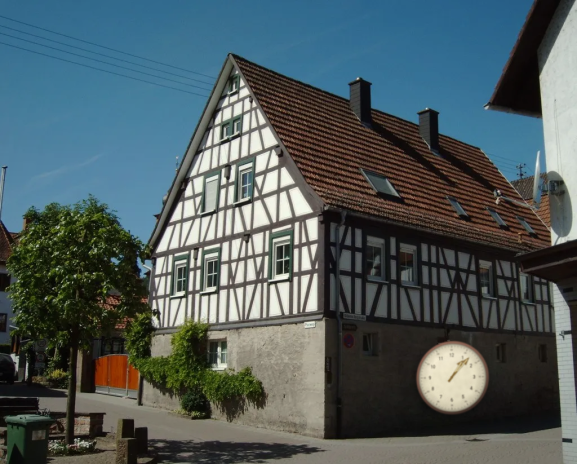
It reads 1:07
